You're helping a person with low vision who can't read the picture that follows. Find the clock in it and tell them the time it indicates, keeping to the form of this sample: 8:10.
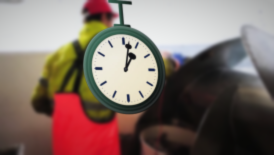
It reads 1:02
